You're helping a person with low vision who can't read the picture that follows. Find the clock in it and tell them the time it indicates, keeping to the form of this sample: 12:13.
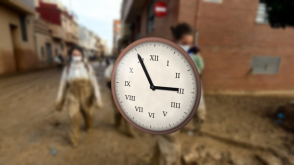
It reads 2:55
